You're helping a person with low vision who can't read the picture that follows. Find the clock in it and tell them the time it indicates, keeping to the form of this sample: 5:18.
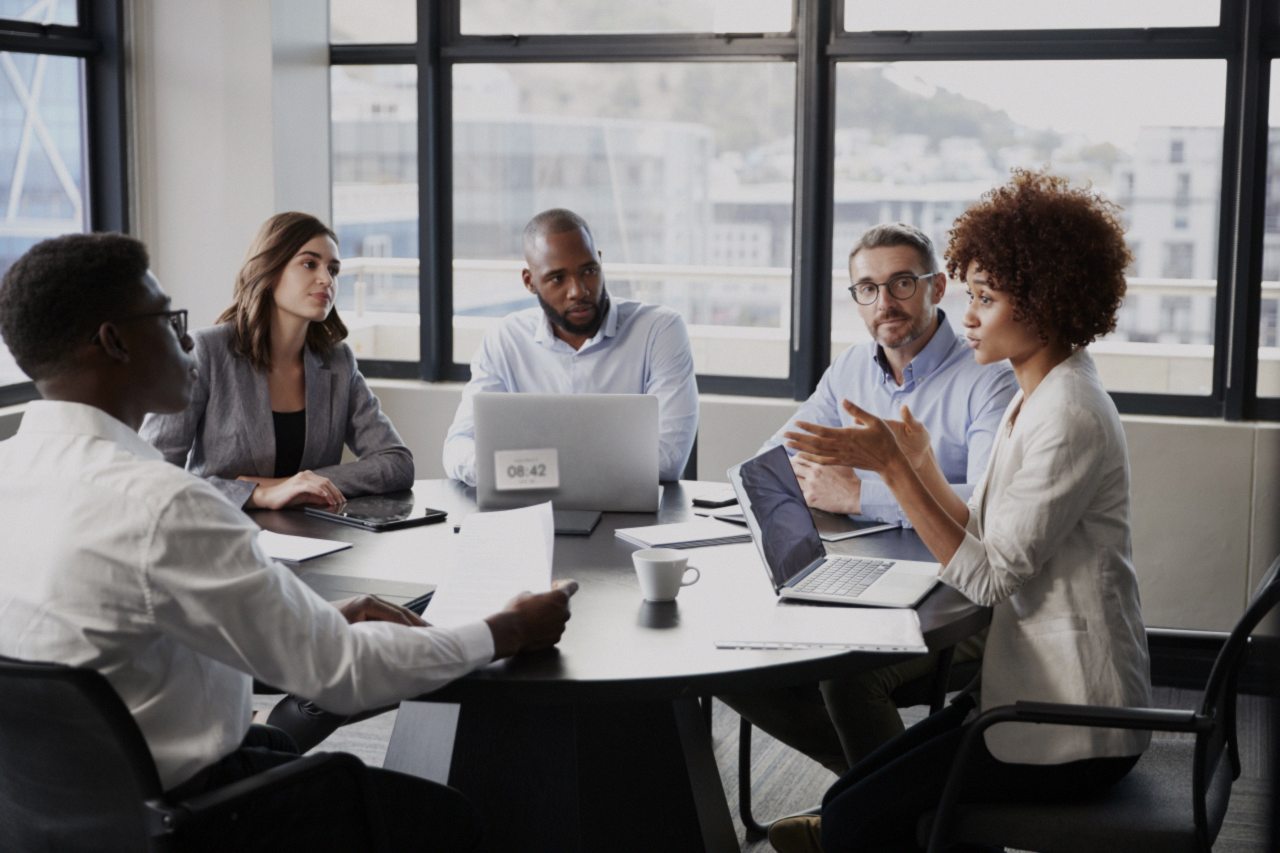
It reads 8:42
